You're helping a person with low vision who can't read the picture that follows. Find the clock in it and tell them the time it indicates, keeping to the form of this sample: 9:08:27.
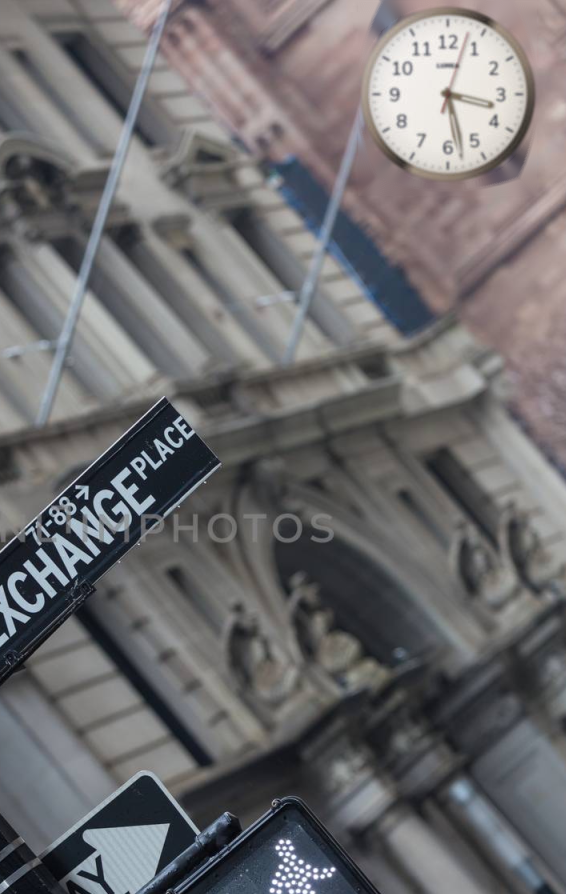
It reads 3:28:03
